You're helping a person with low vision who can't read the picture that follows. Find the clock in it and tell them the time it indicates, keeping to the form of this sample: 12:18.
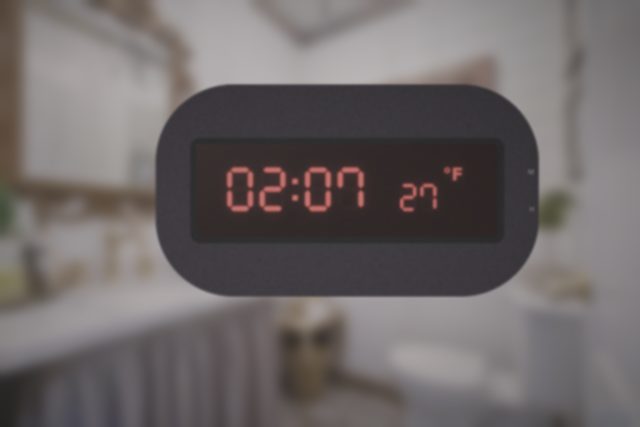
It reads 2:07
